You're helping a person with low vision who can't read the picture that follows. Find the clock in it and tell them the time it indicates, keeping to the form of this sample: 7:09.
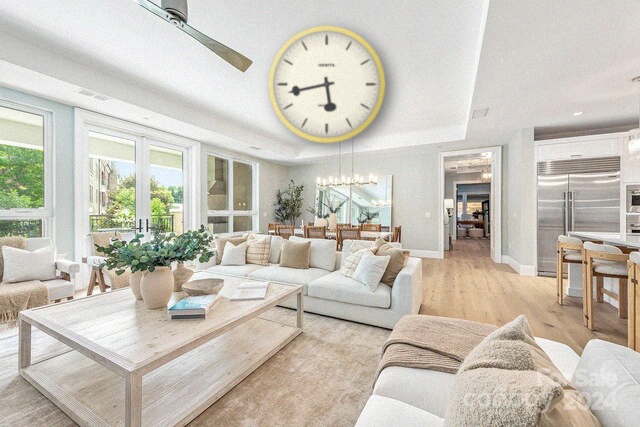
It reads 5:43
